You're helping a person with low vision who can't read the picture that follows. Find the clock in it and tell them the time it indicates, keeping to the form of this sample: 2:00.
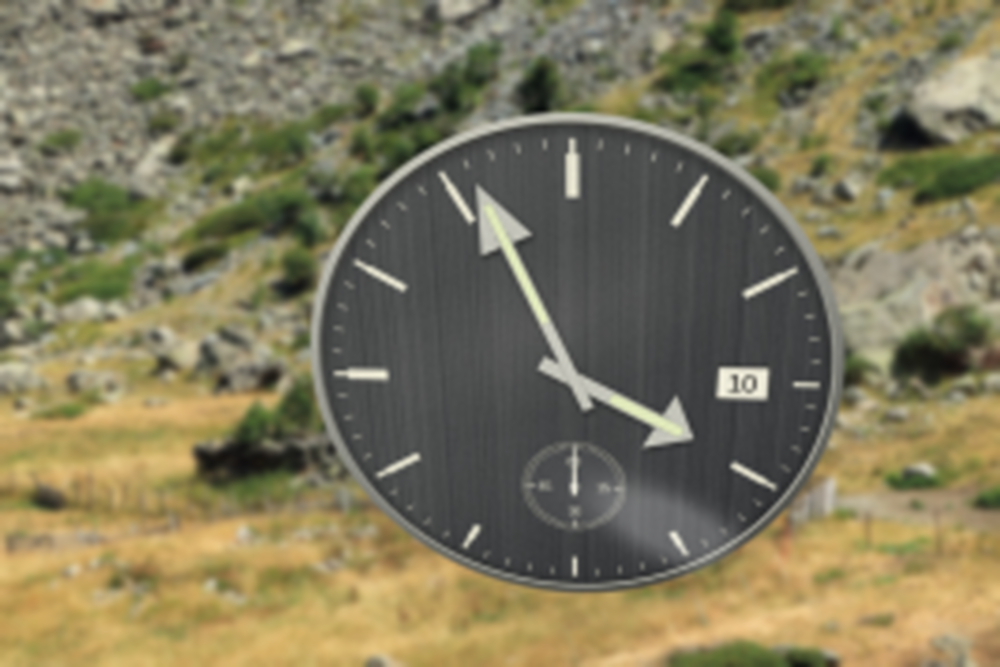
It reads 3:56
